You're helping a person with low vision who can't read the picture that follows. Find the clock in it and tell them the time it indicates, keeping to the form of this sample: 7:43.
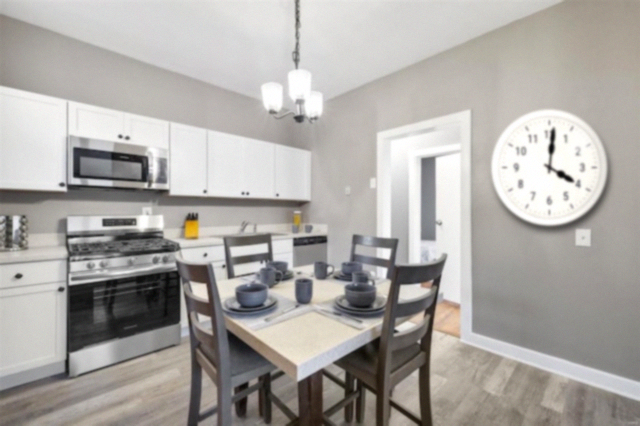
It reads 4:01
